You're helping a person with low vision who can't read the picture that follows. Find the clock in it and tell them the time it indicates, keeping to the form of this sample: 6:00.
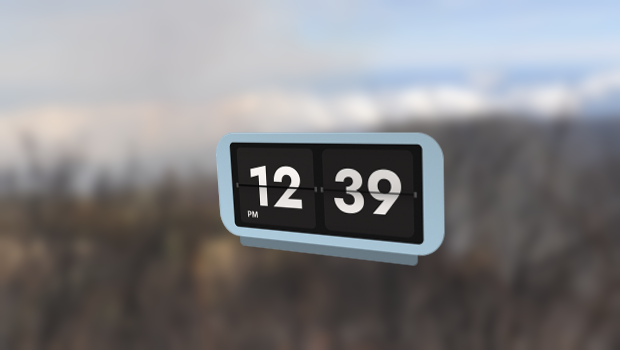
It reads 12:39
